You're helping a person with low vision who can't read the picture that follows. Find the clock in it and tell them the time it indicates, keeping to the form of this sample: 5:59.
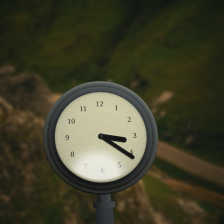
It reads 3:21
